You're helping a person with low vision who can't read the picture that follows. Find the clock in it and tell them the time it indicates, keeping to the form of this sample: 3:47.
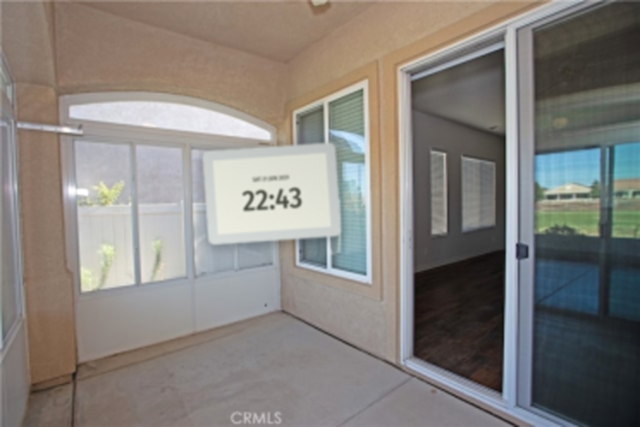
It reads 22:43
